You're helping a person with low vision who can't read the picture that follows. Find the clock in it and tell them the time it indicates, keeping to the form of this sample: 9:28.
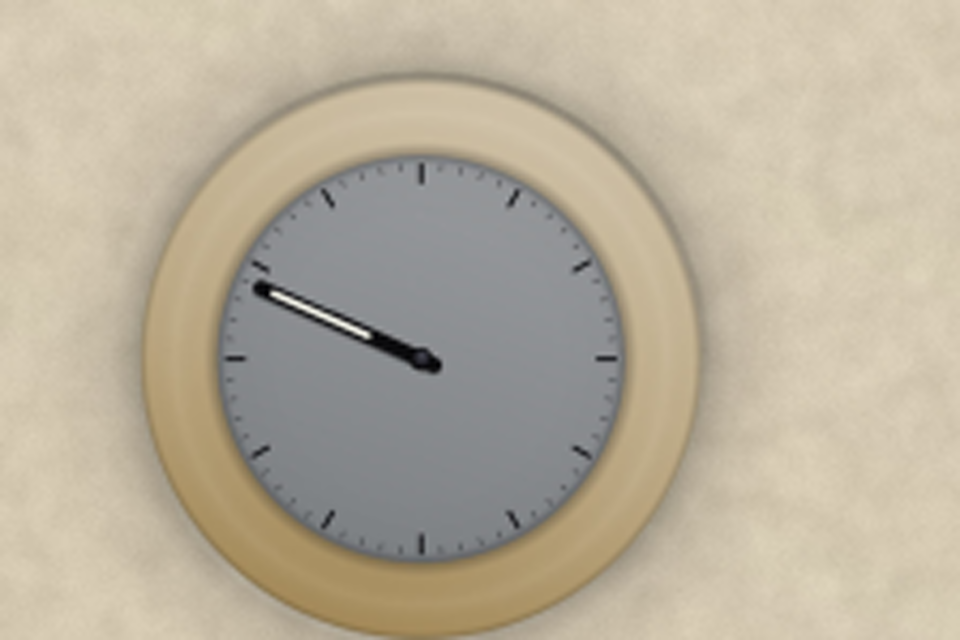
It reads 9:49
